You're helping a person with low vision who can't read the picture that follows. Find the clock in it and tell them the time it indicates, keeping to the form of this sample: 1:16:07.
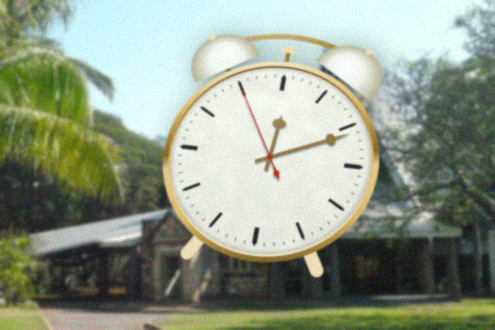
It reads 12:10:55
